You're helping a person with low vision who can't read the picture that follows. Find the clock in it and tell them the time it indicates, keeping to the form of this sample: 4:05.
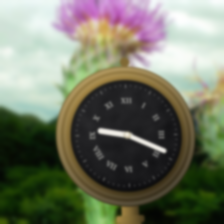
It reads 9:19
